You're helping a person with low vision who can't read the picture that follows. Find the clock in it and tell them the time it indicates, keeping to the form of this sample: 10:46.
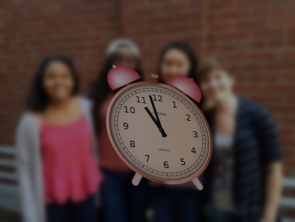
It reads 10:58
